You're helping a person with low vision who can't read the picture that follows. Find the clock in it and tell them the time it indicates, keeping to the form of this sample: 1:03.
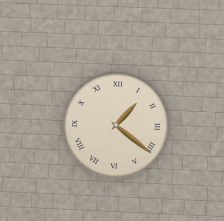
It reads 1:21
